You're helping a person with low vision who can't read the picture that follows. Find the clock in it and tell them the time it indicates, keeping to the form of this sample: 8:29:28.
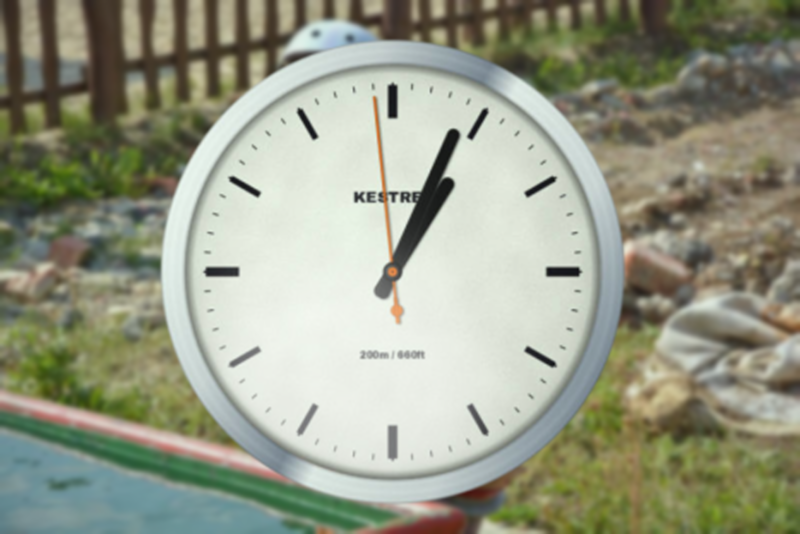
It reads 1:03:59
